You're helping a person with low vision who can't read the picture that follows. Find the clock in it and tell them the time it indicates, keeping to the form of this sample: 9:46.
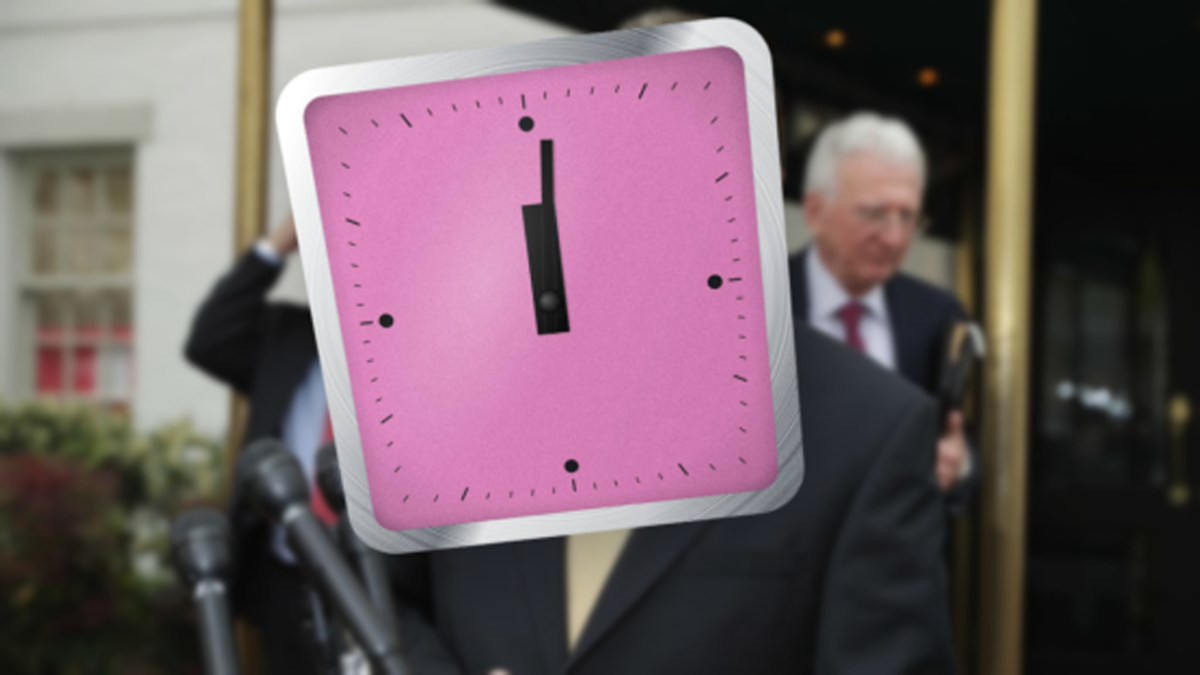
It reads 12:01
